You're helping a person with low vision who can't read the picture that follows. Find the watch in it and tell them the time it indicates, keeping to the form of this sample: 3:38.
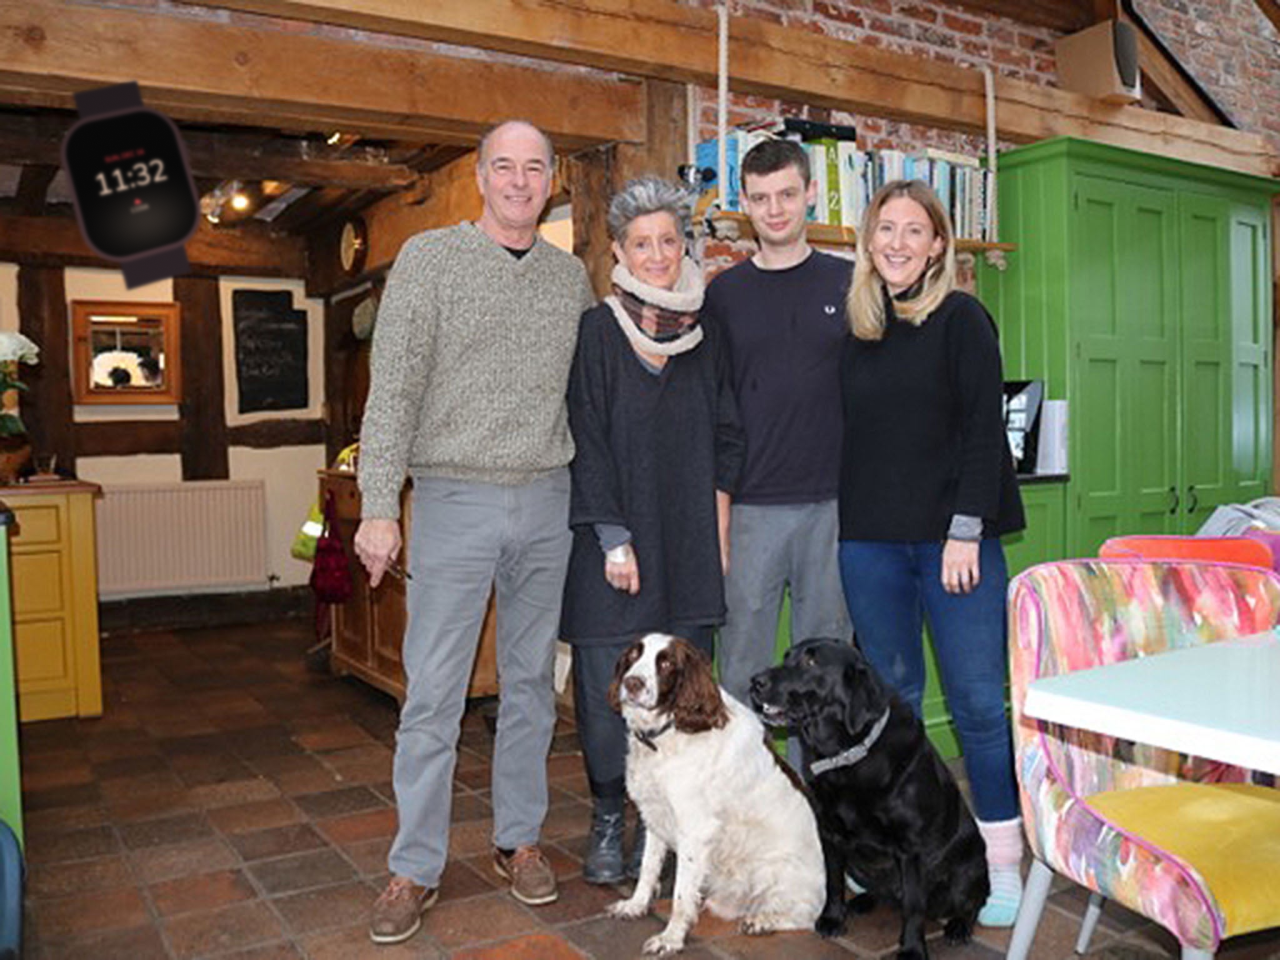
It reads 11:32
